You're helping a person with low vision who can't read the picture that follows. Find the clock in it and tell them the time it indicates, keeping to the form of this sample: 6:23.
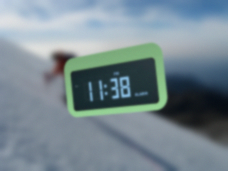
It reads 11:38
